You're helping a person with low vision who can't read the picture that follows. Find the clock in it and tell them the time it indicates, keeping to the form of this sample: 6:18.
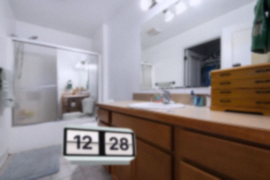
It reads 12:28
